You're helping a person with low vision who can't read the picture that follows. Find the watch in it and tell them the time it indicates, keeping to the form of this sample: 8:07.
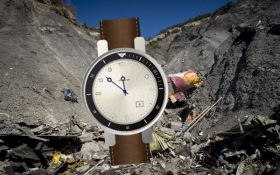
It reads 11:52
